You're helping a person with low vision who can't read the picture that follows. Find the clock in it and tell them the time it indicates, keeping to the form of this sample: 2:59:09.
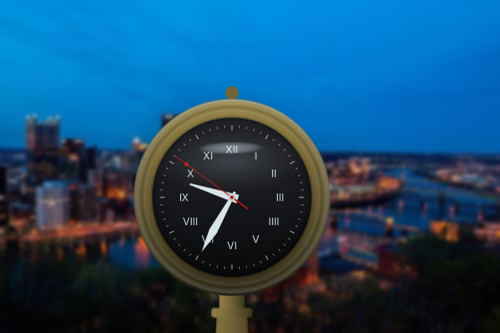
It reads 9:34:51
